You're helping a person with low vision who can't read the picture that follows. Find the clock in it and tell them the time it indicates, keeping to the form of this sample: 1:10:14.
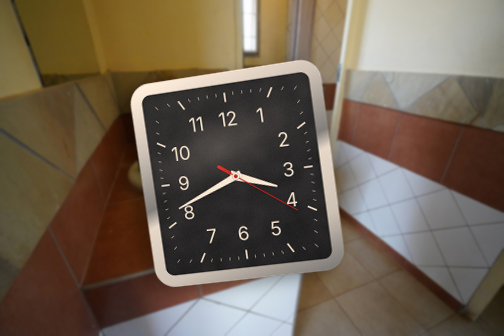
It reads 3:41:21
